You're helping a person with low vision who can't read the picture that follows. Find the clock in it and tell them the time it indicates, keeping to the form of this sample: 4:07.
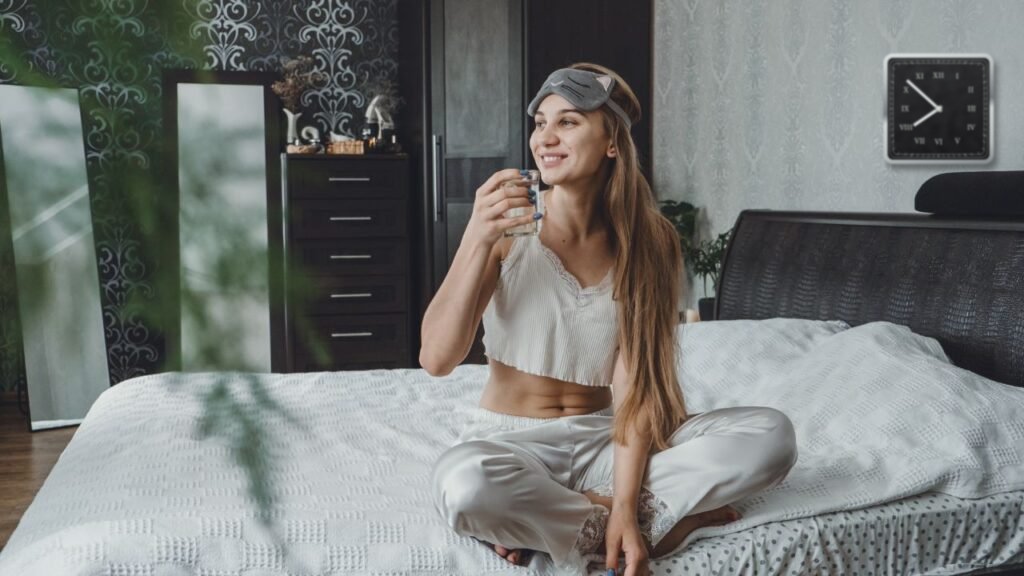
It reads 7:52
